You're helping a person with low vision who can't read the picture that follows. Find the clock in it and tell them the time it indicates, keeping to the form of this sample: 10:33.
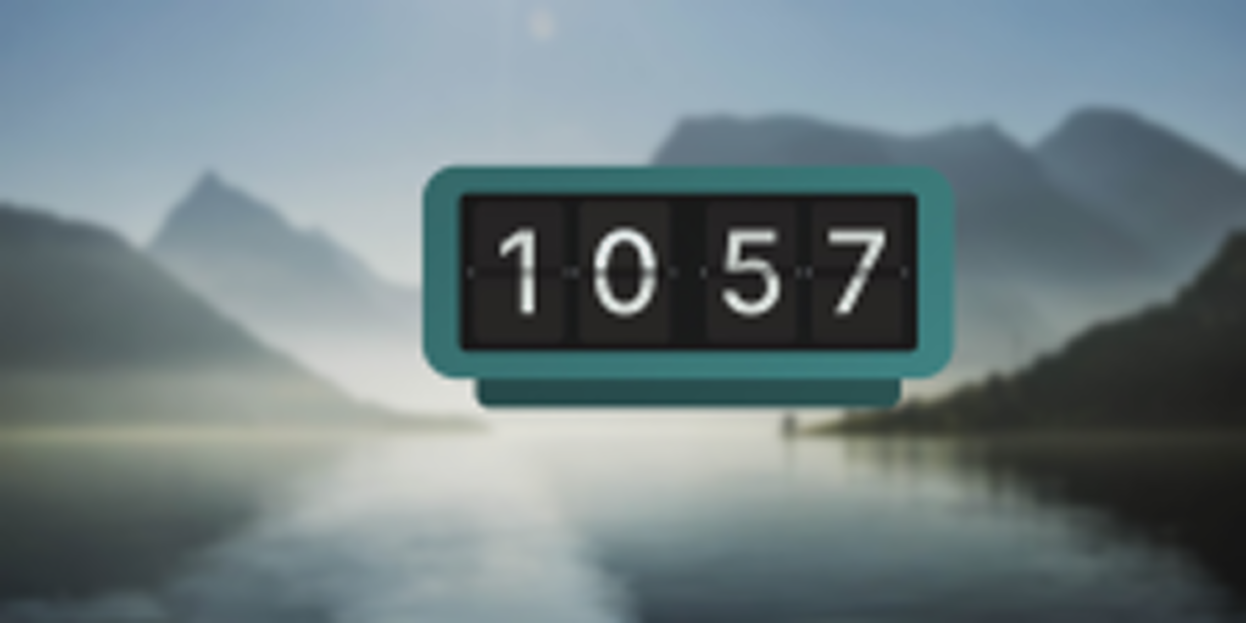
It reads 10:57
